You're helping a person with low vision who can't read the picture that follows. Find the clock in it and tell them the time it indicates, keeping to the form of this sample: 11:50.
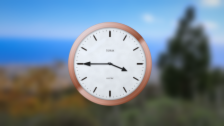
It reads 3:45
